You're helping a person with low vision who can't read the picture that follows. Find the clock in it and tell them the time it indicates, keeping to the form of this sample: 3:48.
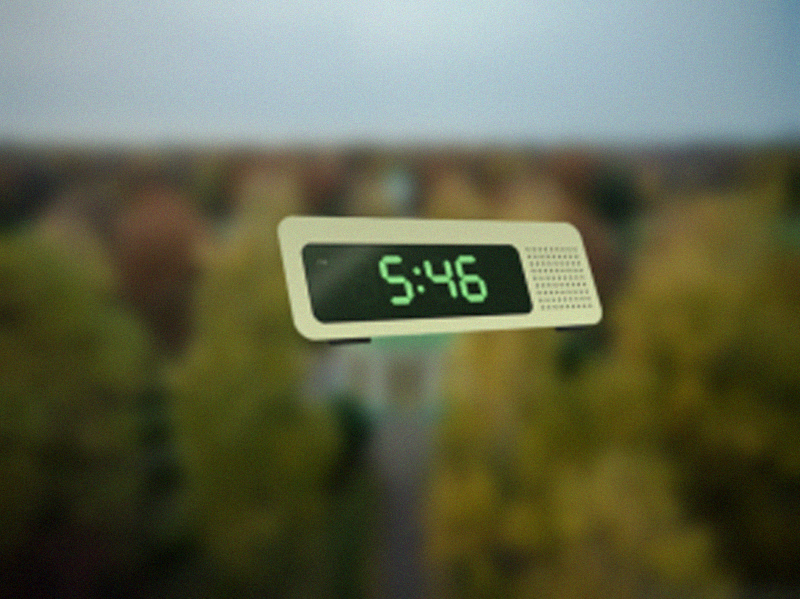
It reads 5:46
